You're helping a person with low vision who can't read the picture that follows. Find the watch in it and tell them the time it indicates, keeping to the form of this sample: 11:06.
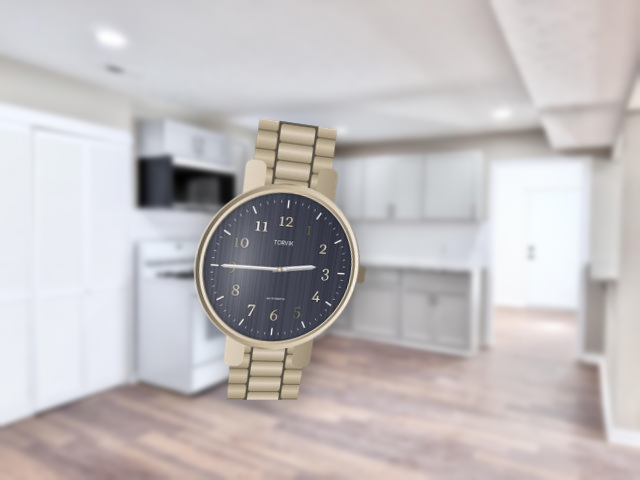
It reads 2:45
